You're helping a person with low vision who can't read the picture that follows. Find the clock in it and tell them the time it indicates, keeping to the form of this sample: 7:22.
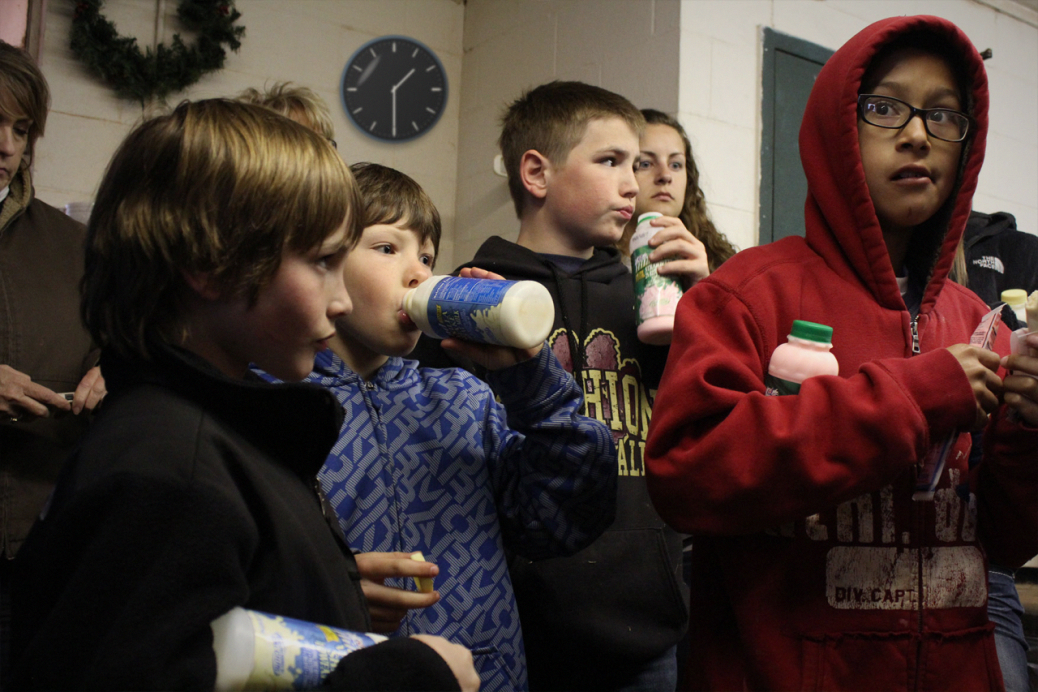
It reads 1:30
